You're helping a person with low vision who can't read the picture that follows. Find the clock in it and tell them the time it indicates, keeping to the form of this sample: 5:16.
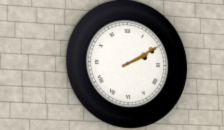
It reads 2:10
